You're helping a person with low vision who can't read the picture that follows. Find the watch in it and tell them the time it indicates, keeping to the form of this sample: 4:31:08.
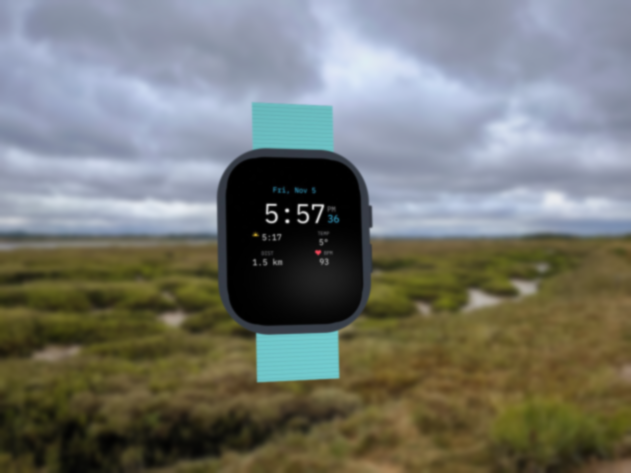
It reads 5:57:36
